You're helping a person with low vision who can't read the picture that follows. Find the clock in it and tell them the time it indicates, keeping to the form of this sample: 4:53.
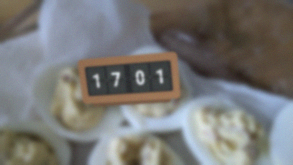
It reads 17:01
